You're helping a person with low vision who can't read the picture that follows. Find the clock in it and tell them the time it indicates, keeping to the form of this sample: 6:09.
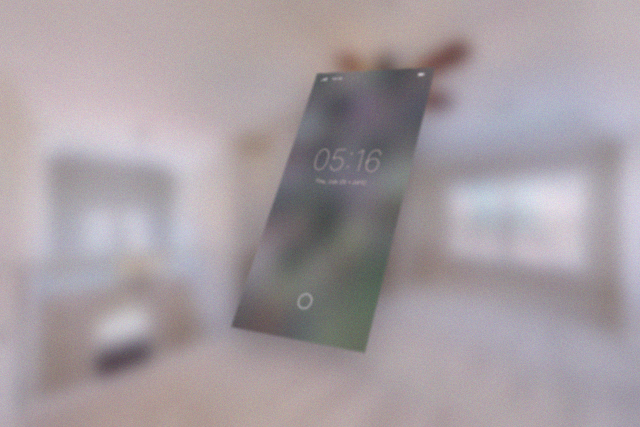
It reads 5:16
